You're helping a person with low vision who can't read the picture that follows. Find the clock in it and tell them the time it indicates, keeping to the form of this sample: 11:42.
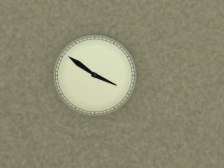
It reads 3:51
